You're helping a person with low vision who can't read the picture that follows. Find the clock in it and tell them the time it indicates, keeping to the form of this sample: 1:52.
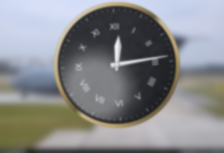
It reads 12:14
